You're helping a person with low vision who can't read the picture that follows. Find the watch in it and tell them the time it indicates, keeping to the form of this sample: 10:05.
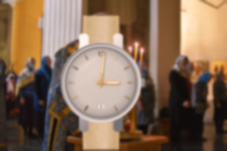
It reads 3:01
